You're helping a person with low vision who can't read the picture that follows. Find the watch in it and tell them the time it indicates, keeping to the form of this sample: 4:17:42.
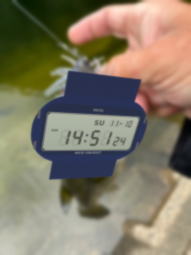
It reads 14:51:24
